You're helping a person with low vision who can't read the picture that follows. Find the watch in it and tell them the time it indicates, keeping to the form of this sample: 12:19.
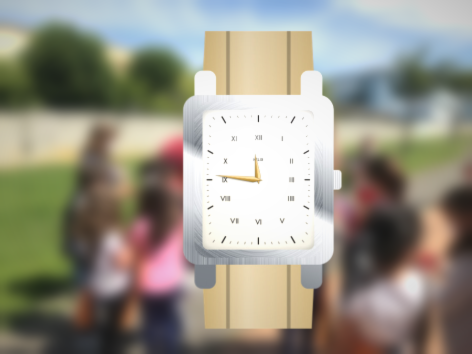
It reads 11:46
